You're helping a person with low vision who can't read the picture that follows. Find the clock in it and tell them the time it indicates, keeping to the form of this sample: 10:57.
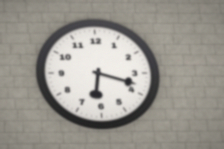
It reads 6:18
